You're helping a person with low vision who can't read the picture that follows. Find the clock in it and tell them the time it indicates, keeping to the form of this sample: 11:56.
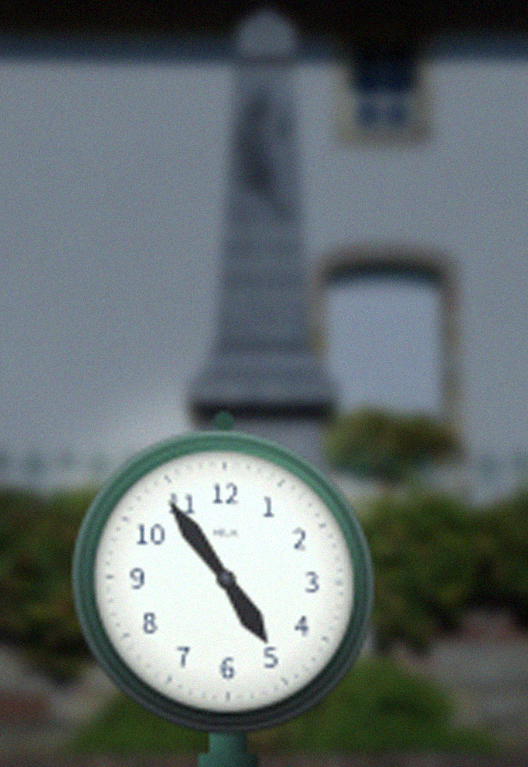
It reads 4:54
